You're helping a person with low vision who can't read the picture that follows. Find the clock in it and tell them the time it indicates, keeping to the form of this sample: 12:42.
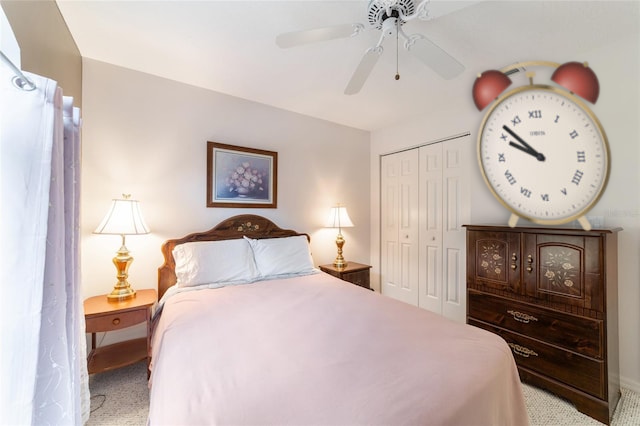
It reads 9:52
